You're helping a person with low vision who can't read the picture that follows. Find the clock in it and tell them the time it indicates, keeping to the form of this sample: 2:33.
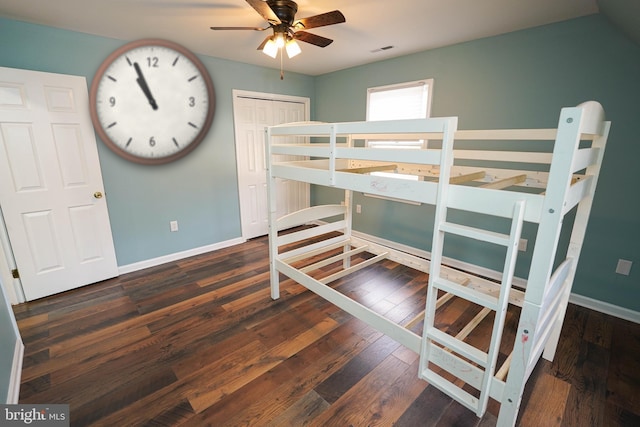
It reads 10:56
